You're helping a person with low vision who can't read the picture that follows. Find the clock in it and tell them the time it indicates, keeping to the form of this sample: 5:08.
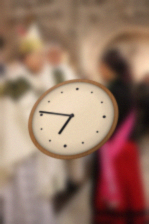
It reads 6:46
